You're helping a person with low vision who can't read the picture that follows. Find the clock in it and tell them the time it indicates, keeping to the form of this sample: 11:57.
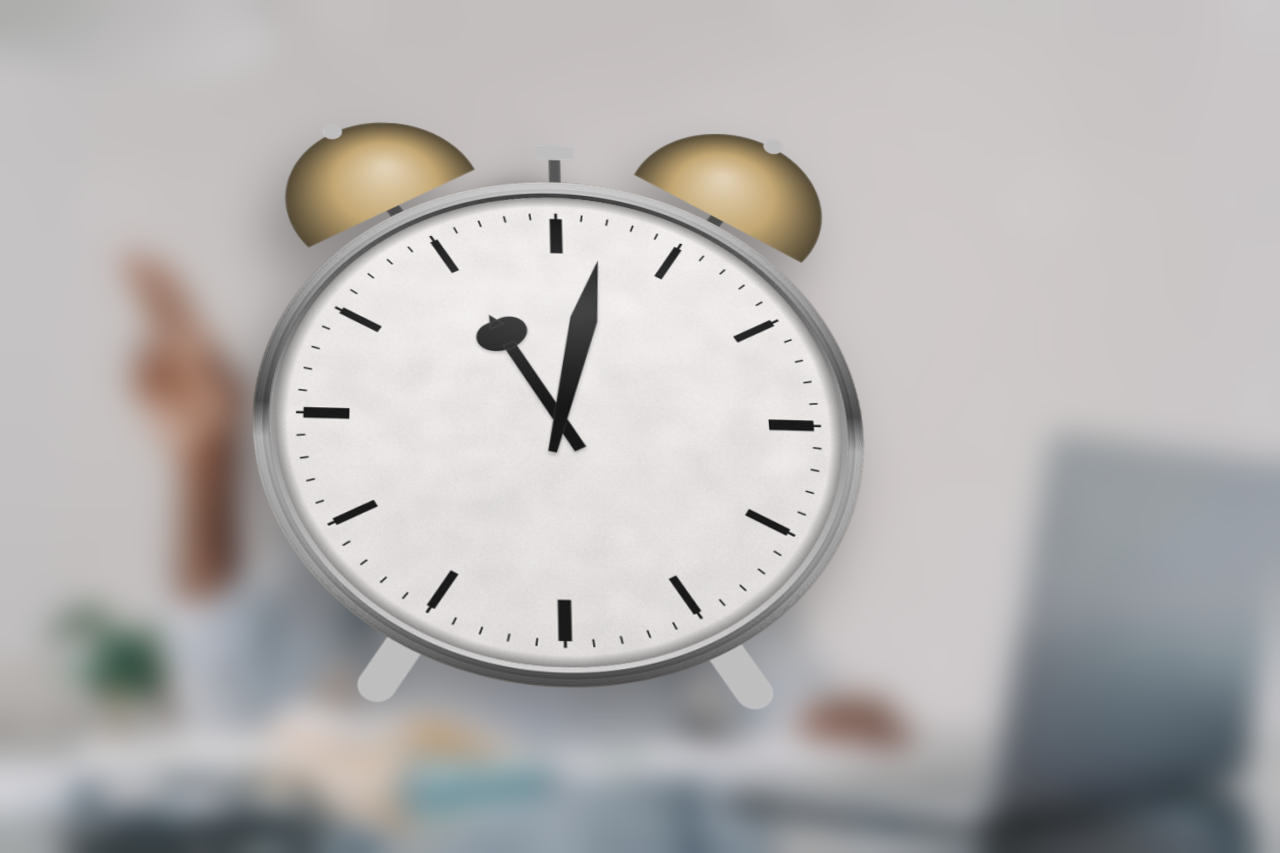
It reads 11:02
